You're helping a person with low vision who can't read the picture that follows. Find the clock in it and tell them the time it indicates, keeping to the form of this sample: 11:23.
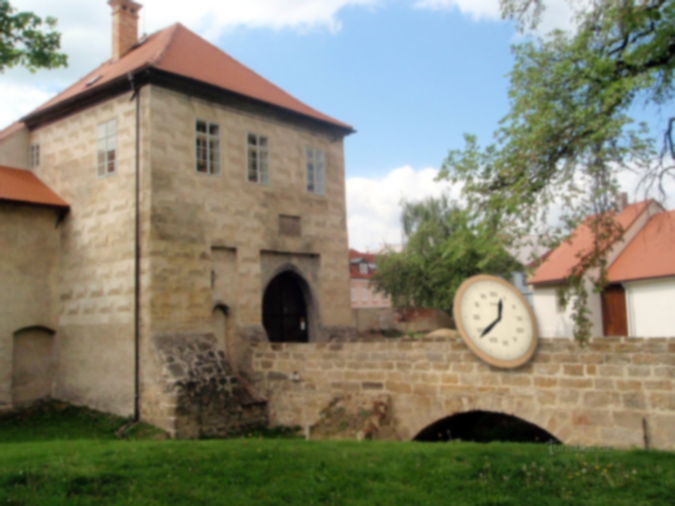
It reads 12:39
